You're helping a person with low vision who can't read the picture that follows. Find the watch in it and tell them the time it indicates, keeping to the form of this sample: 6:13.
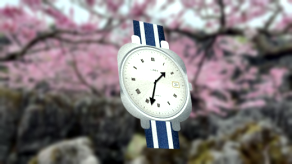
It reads 1:33
